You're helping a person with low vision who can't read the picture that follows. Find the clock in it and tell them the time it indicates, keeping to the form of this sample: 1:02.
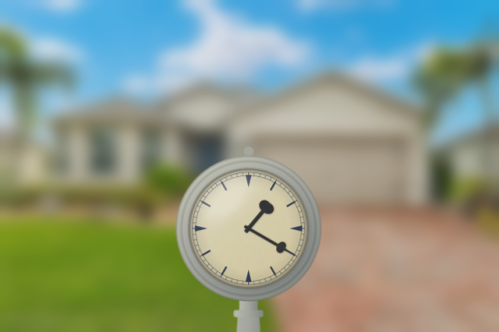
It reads 1:20
